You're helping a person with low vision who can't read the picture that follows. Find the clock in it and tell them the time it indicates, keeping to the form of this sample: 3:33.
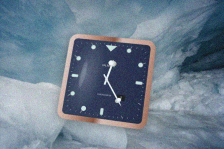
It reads 12:24
